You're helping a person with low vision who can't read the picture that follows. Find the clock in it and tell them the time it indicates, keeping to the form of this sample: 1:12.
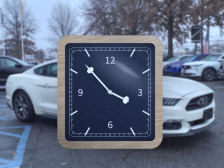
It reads 3:53
